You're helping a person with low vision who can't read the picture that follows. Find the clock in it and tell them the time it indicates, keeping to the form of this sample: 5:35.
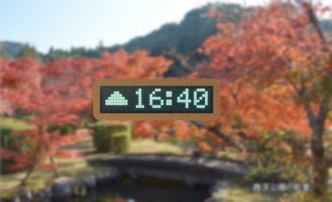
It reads 16:40
